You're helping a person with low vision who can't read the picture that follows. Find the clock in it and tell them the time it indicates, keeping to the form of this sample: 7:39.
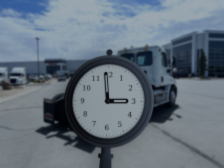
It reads 2:59
